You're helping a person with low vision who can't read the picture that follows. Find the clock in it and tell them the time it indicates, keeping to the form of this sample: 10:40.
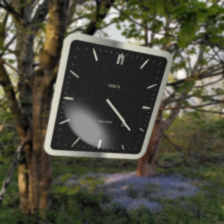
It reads 4:22
